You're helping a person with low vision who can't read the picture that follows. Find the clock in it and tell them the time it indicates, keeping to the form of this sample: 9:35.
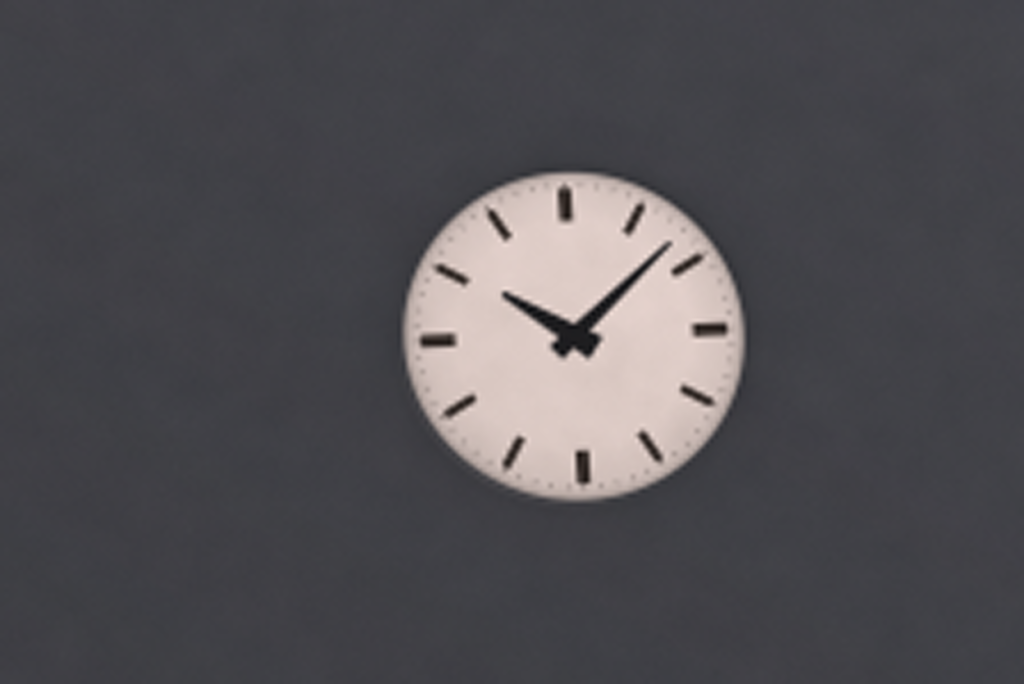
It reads 10:08
